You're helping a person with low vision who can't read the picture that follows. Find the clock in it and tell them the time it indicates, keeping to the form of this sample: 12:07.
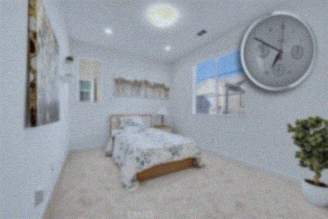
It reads 6:49
